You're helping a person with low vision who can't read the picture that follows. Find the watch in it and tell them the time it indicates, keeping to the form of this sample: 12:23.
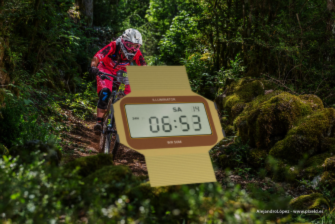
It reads 6:53
